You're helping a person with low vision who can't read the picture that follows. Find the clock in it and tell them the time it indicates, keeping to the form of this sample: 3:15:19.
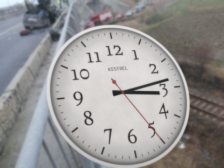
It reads 3:13:25
